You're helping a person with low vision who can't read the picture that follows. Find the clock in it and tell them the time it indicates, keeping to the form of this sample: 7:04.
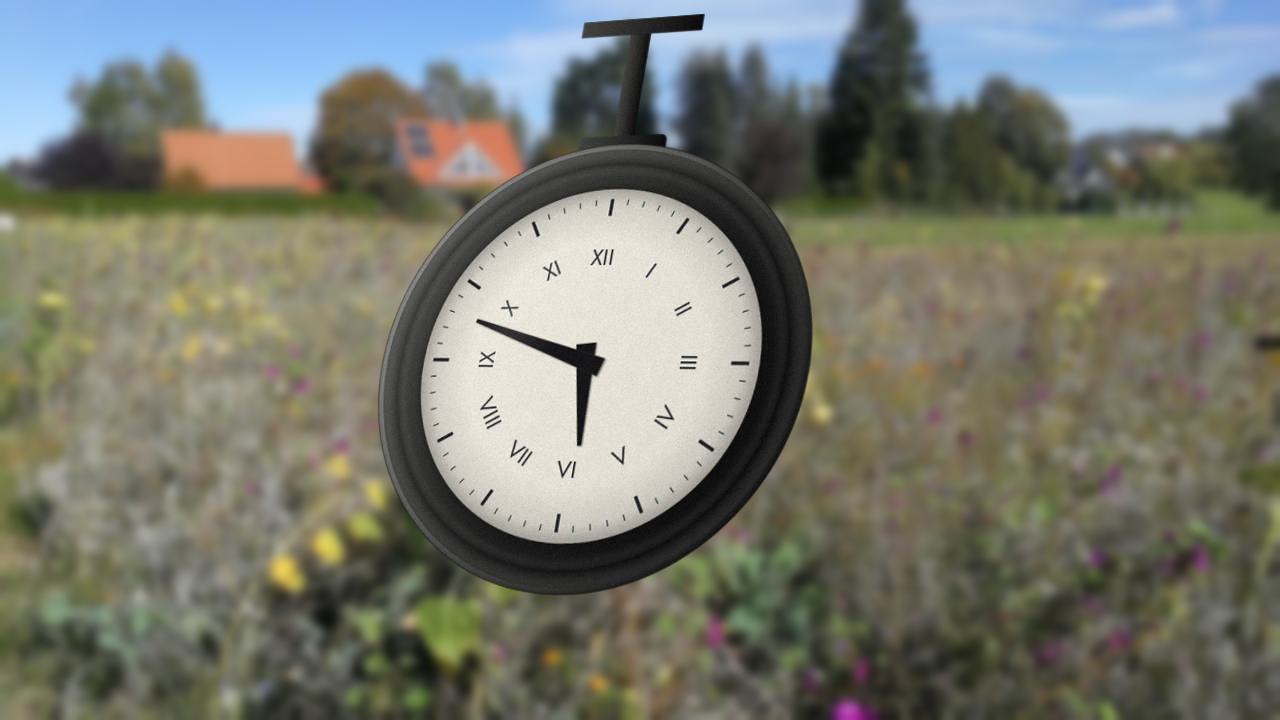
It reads 5:48
